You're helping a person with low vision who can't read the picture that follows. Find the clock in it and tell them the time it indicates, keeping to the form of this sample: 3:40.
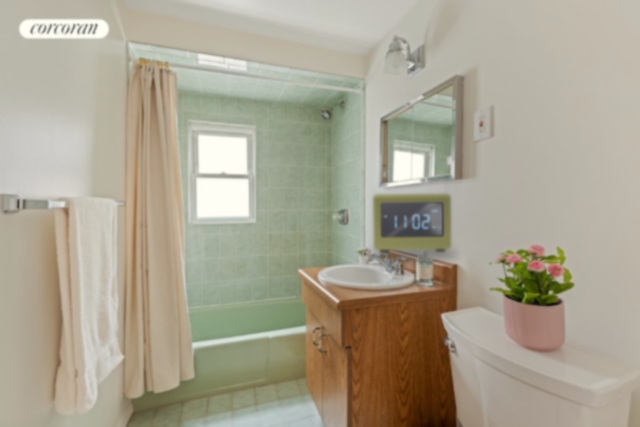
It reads 11:02
